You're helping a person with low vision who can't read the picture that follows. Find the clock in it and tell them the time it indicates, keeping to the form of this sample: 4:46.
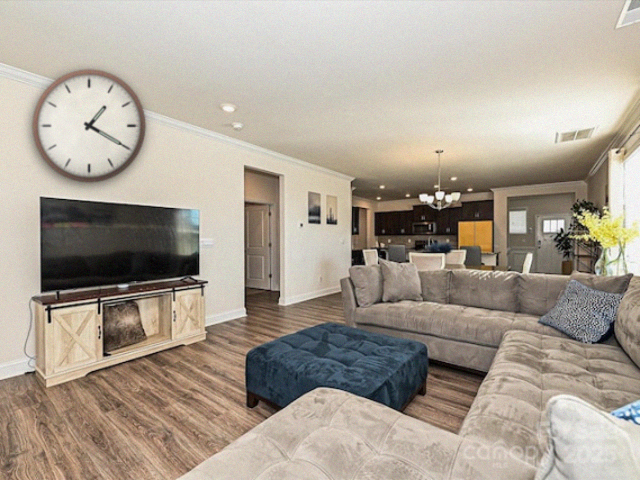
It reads 1:20
